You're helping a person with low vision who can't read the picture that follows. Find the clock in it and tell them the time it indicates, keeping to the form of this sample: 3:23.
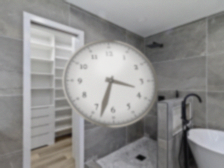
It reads 3:33
